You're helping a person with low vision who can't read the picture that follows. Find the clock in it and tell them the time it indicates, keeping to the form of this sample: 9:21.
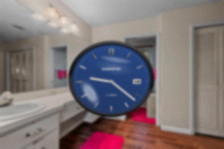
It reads 9:22
